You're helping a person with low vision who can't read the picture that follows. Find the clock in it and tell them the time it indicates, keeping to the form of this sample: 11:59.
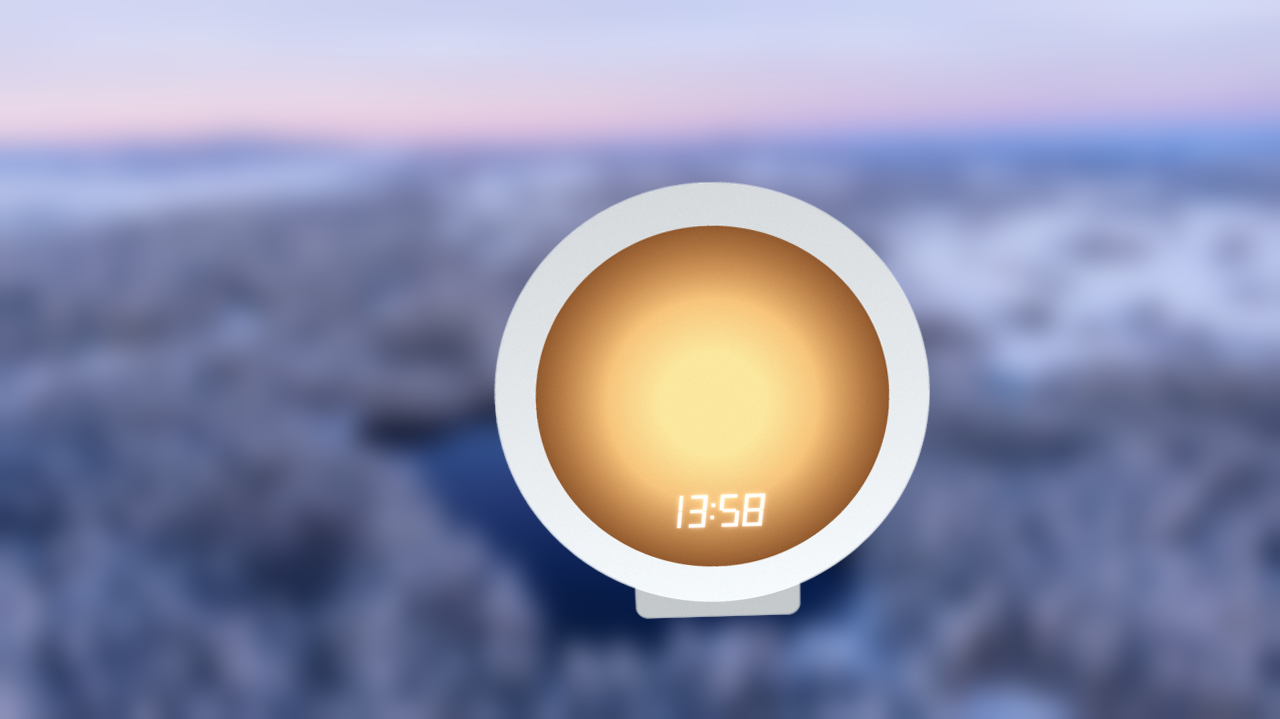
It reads 13:58
